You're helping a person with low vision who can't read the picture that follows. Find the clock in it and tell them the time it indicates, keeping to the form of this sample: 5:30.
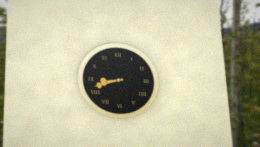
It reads 8:42
